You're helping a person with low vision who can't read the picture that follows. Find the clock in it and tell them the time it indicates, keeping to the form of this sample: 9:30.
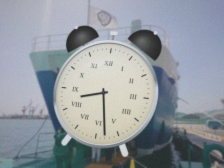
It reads 8:28
